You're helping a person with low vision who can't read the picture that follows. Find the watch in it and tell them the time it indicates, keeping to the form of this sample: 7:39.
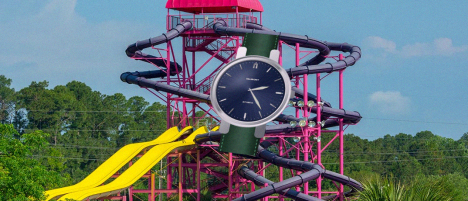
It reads 2:24
